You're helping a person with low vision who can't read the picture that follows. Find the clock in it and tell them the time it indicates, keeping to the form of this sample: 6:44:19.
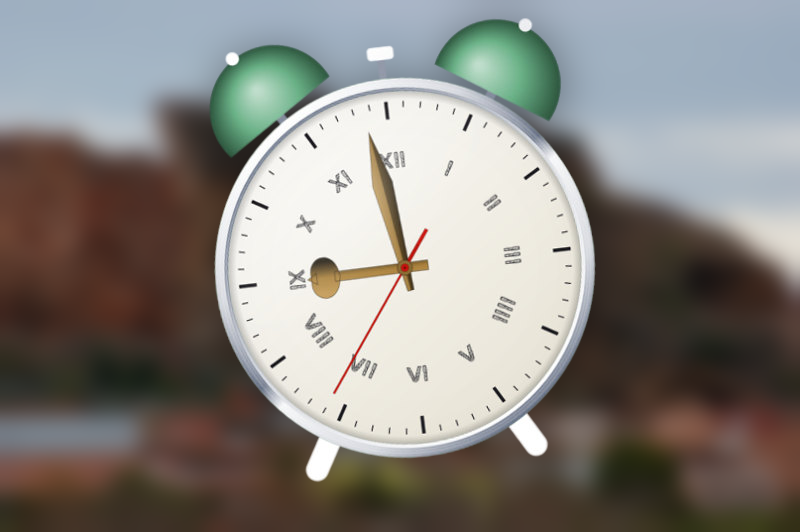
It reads 8:58:36
